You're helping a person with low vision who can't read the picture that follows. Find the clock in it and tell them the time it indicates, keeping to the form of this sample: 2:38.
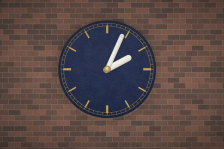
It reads 2:04
